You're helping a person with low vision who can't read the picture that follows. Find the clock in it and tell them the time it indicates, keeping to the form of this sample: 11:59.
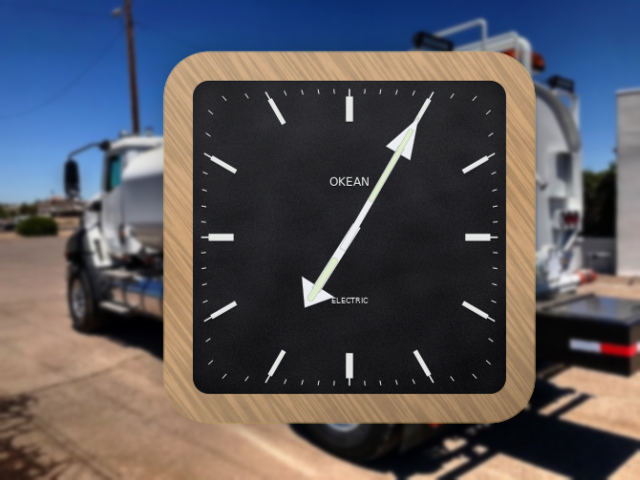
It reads 7:05
